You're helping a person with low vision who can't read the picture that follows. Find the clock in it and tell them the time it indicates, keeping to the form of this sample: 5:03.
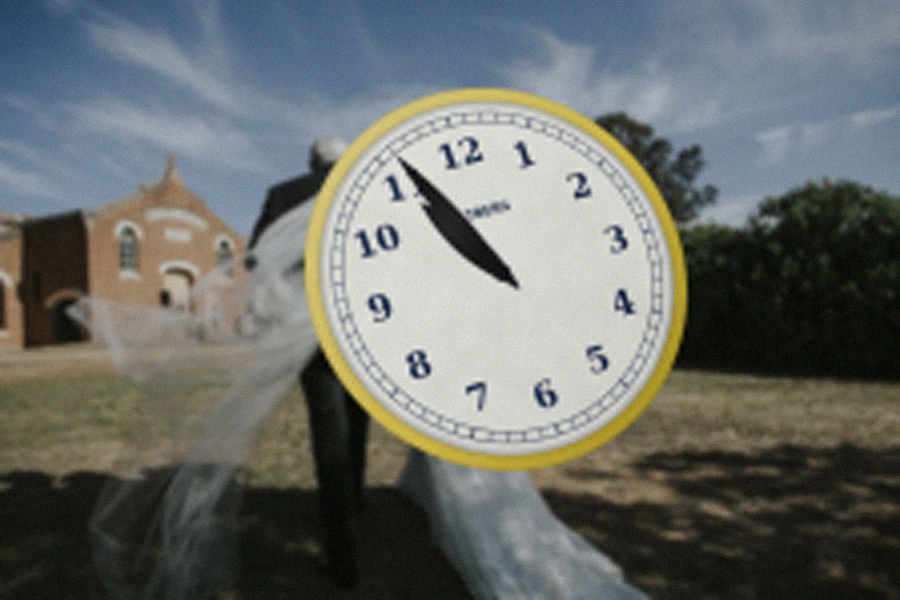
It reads 10:56
